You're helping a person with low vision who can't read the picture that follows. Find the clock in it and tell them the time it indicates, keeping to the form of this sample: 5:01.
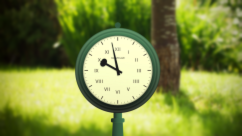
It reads 9:58
